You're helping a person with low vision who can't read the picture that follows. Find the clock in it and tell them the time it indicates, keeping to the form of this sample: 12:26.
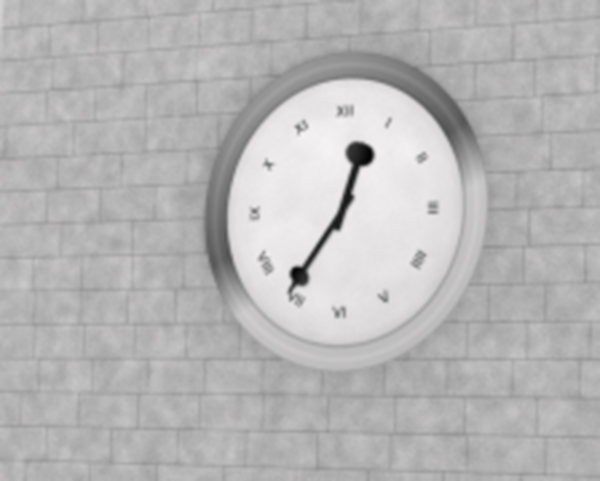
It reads 12:36
